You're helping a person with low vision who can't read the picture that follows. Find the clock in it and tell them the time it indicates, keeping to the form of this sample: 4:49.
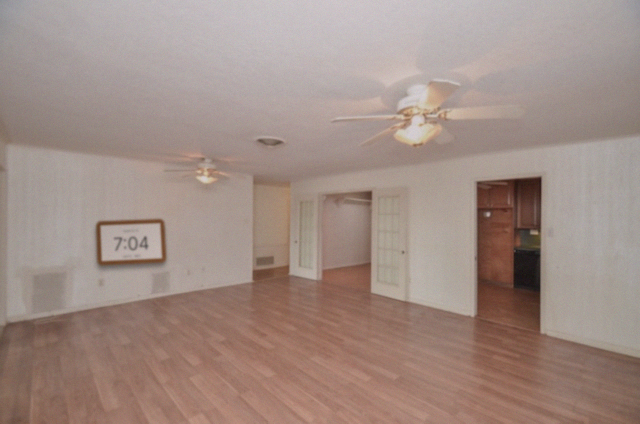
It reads 7:04
